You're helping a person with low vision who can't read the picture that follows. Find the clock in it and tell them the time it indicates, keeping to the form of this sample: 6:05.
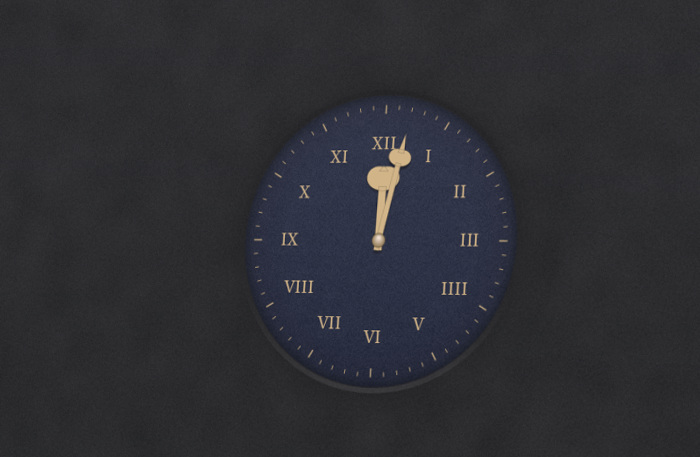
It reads 12:02
